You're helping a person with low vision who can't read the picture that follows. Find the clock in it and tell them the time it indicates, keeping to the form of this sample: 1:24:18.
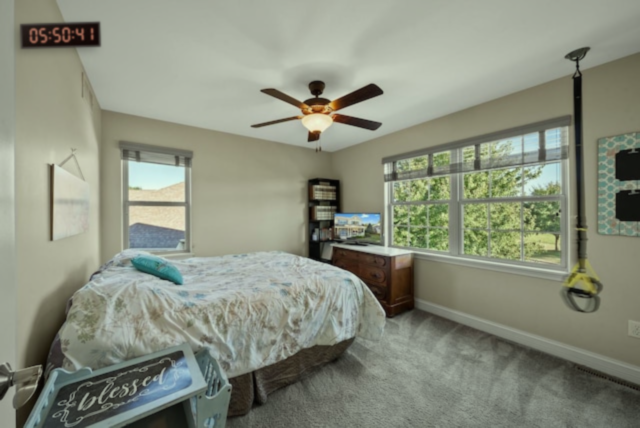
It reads 5:50:41
